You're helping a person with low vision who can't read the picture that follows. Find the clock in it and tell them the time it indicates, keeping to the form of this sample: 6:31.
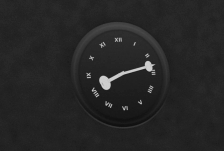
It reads 8:13
